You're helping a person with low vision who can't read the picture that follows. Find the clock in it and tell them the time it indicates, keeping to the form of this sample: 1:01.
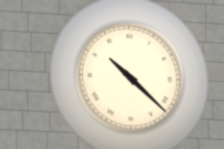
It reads 10:22
